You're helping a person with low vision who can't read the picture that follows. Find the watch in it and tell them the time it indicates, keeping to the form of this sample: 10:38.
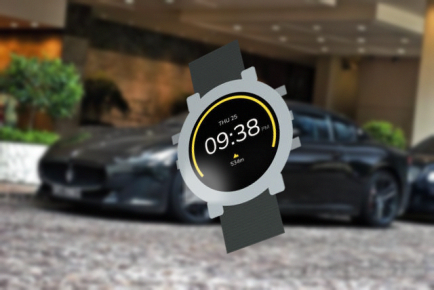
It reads 9:38
